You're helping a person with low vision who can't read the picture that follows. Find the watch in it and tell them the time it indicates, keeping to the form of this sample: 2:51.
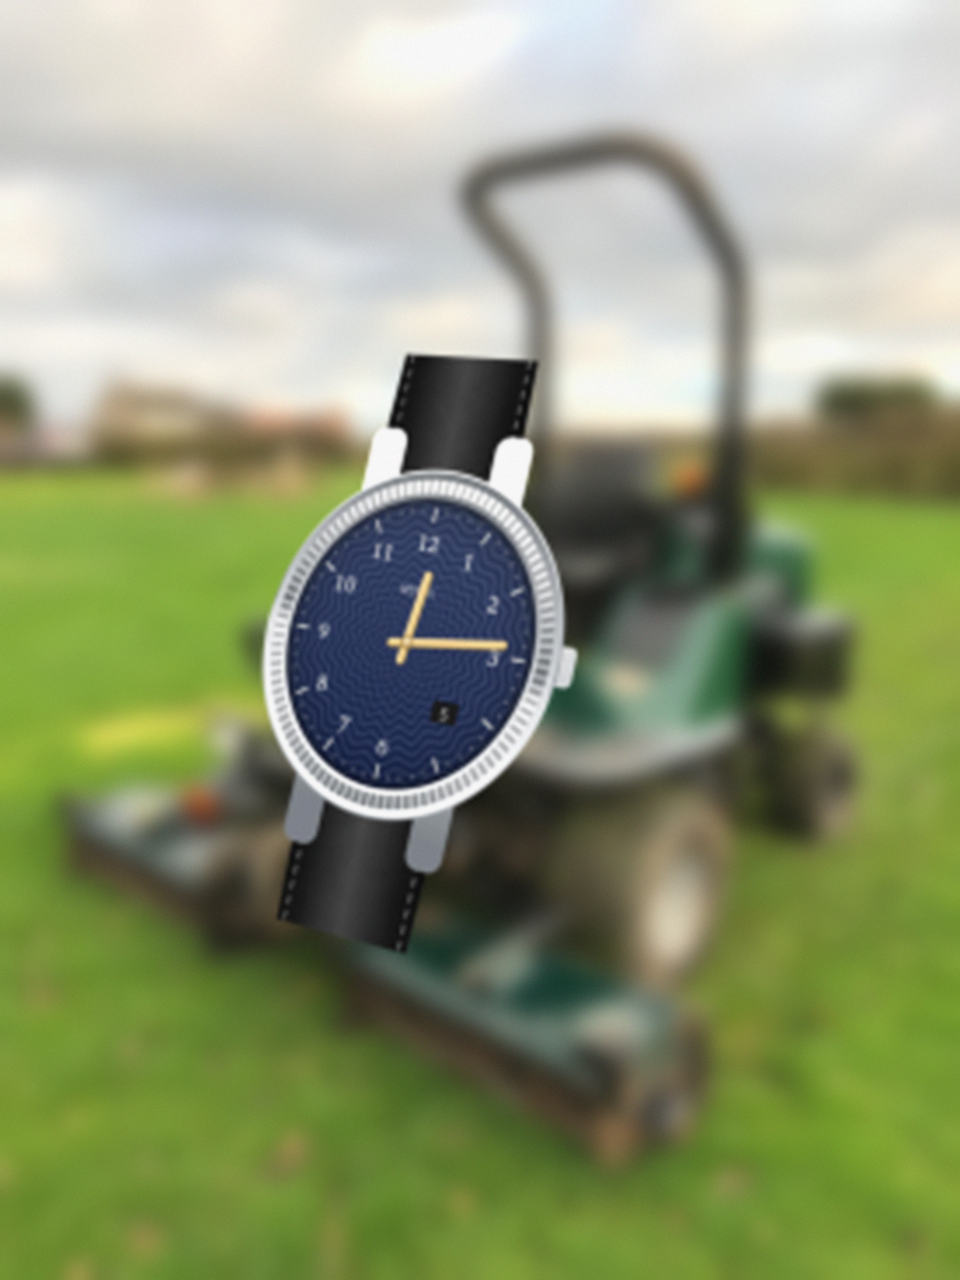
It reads 12:14
